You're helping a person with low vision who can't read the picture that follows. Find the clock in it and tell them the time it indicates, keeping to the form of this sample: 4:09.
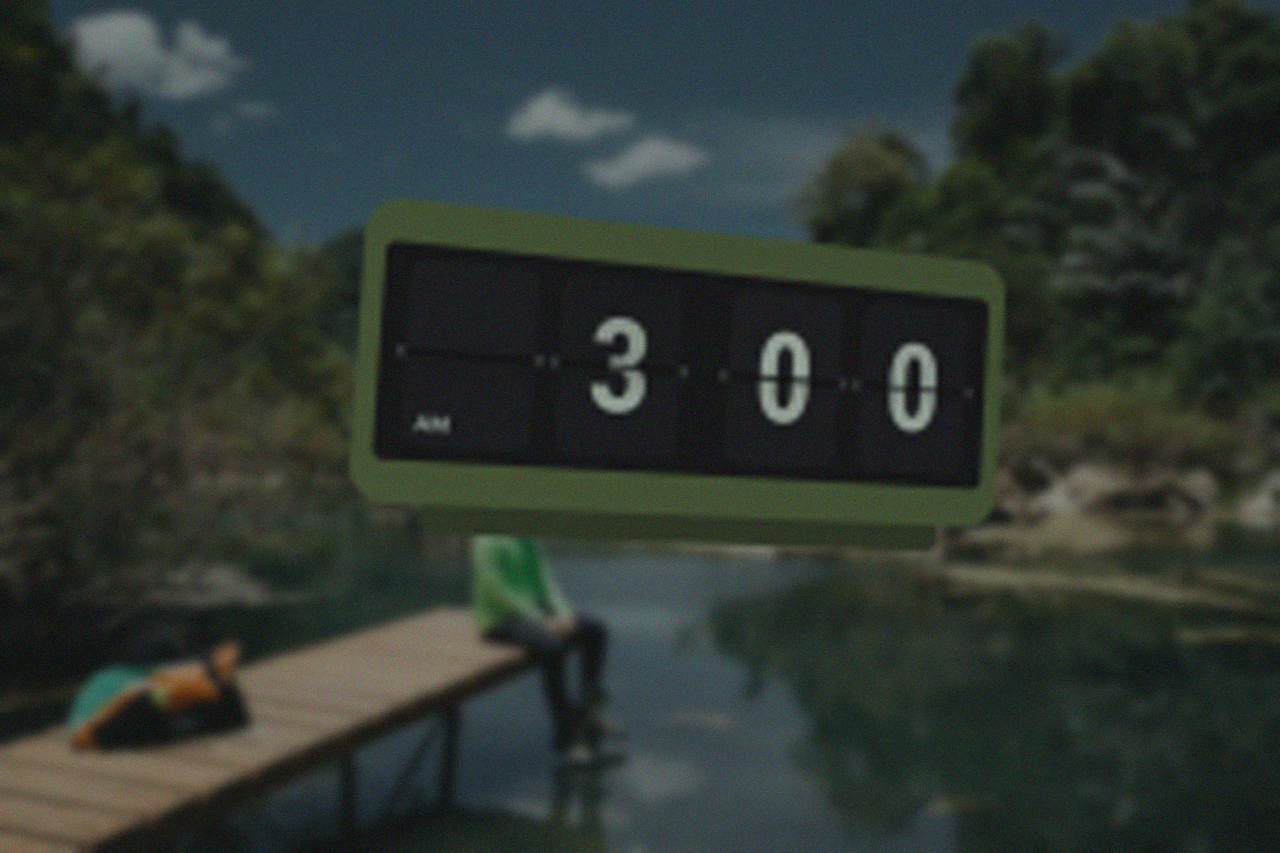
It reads 3:00
